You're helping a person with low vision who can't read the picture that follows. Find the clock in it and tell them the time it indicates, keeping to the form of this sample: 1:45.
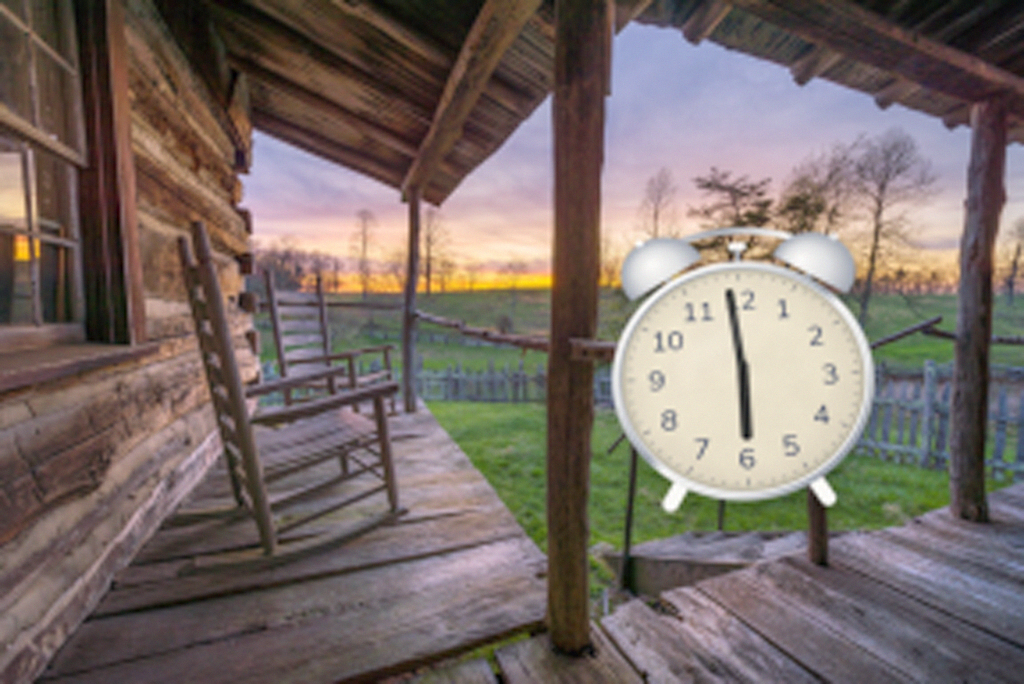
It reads 5:59
